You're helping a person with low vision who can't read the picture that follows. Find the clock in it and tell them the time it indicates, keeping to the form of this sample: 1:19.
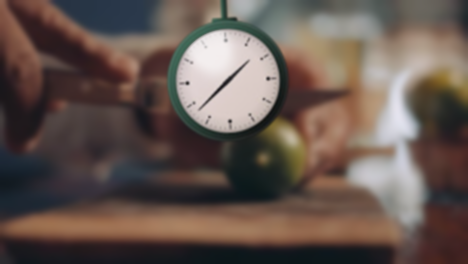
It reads 1:38
